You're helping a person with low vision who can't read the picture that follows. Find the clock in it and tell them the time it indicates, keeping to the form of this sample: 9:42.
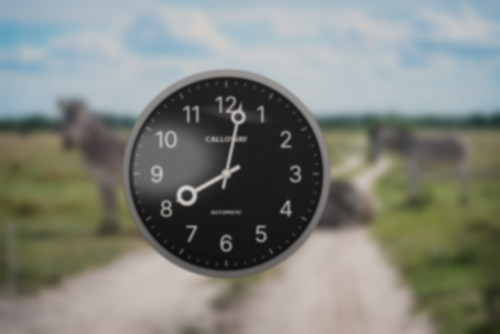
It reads 8:02
